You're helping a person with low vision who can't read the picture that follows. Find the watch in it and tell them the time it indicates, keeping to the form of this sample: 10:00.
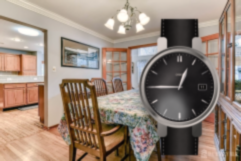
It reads 12:45
